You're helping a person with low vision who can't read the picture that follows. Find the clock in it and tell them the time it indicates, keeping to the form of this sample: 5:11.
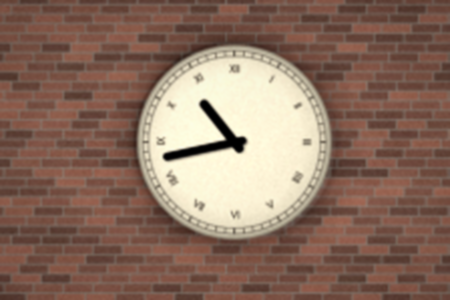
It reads 10:43
